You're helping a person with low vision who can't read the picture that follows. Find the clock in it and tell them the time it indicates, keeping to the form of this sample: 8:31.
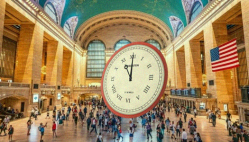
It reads 11:00
